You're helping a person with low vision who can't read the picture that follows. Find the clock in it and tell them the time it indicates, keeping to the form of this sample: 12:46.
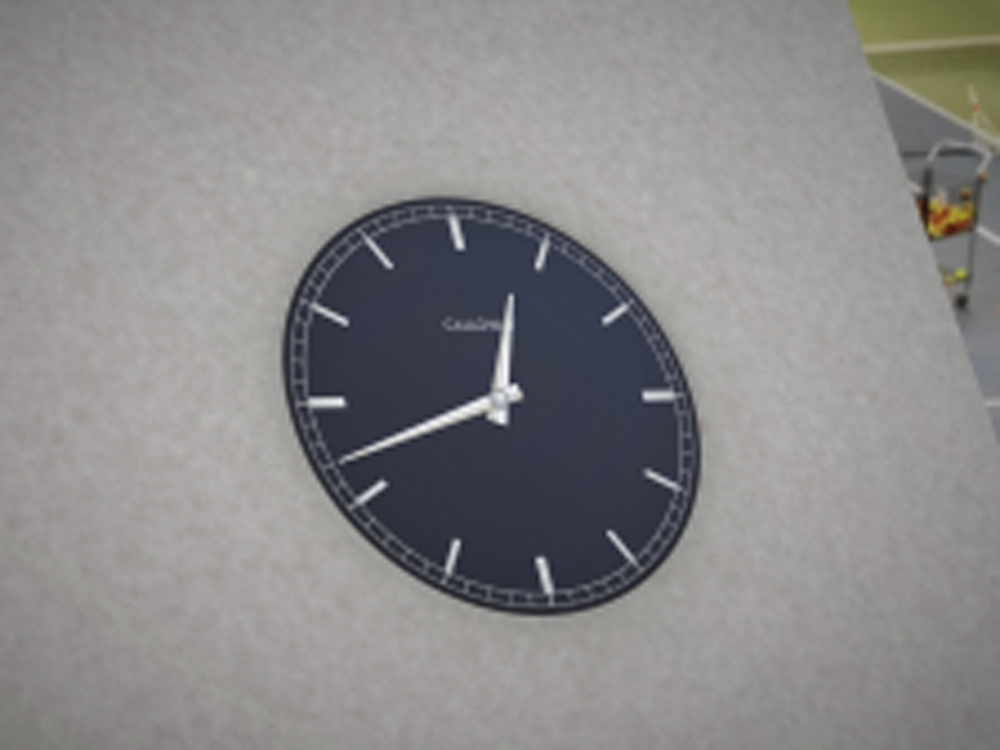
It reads 12:42
